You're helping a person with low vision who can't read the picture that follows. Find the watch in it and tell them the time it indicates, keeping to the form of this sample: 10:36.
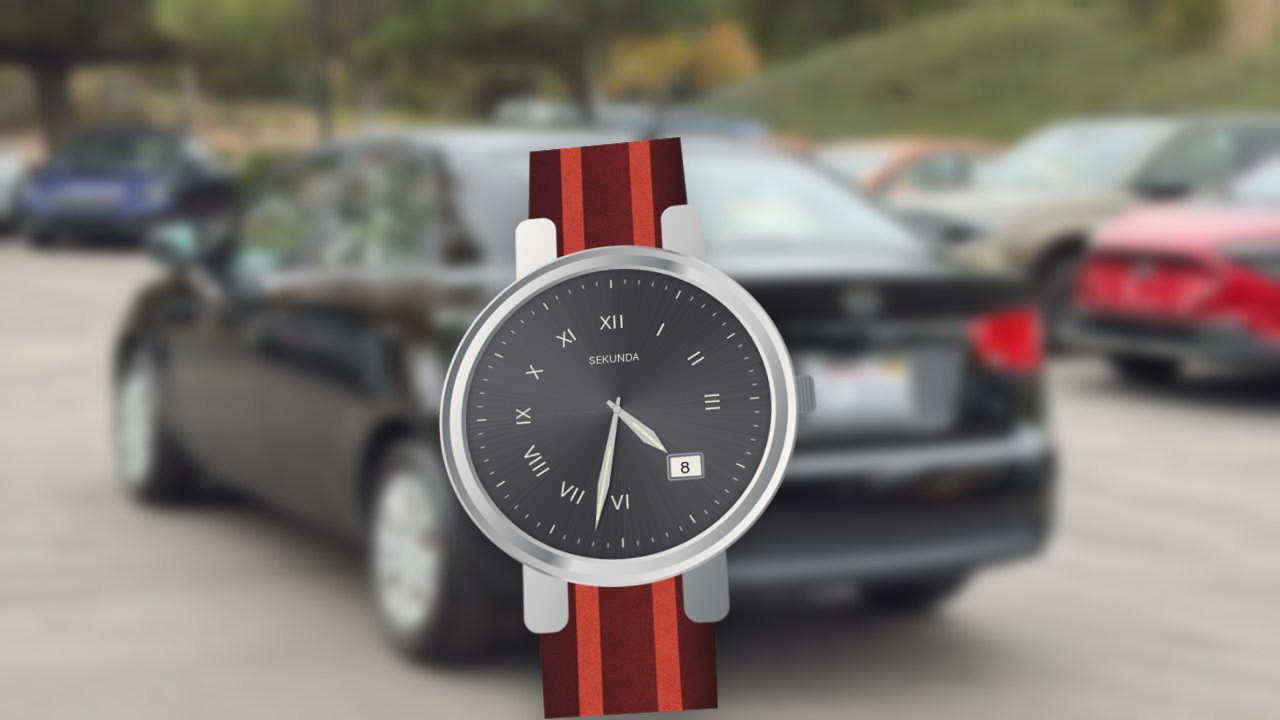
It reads 4:32
